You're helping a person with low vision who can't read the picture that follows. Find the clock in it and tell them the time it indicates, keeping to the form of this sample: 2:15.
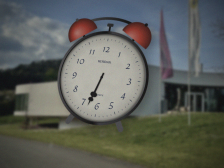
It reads 6:33
